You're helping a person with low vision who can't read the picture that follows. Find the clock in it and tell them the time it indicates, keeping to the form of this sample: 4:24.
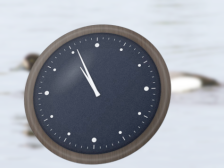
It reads 10:56
